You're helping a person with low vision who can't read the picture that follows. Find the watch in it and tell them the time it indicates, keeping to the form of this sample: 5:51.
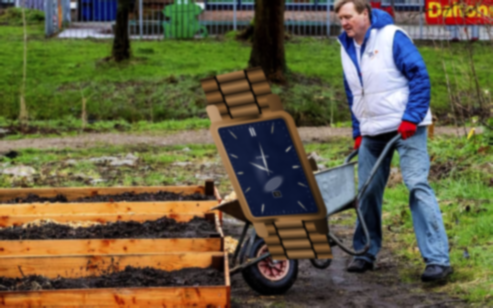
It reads 10:01
